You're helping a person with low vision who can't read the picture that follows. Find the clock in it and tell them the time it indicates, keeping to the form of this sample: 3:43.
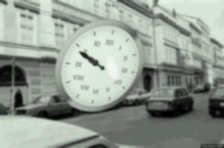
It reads 9:49
